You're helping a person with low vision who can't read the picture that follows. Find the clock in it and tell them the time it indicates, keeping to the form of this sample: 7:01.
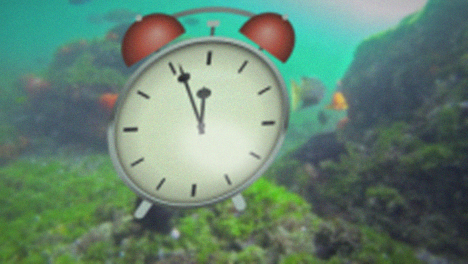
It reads 11:56
